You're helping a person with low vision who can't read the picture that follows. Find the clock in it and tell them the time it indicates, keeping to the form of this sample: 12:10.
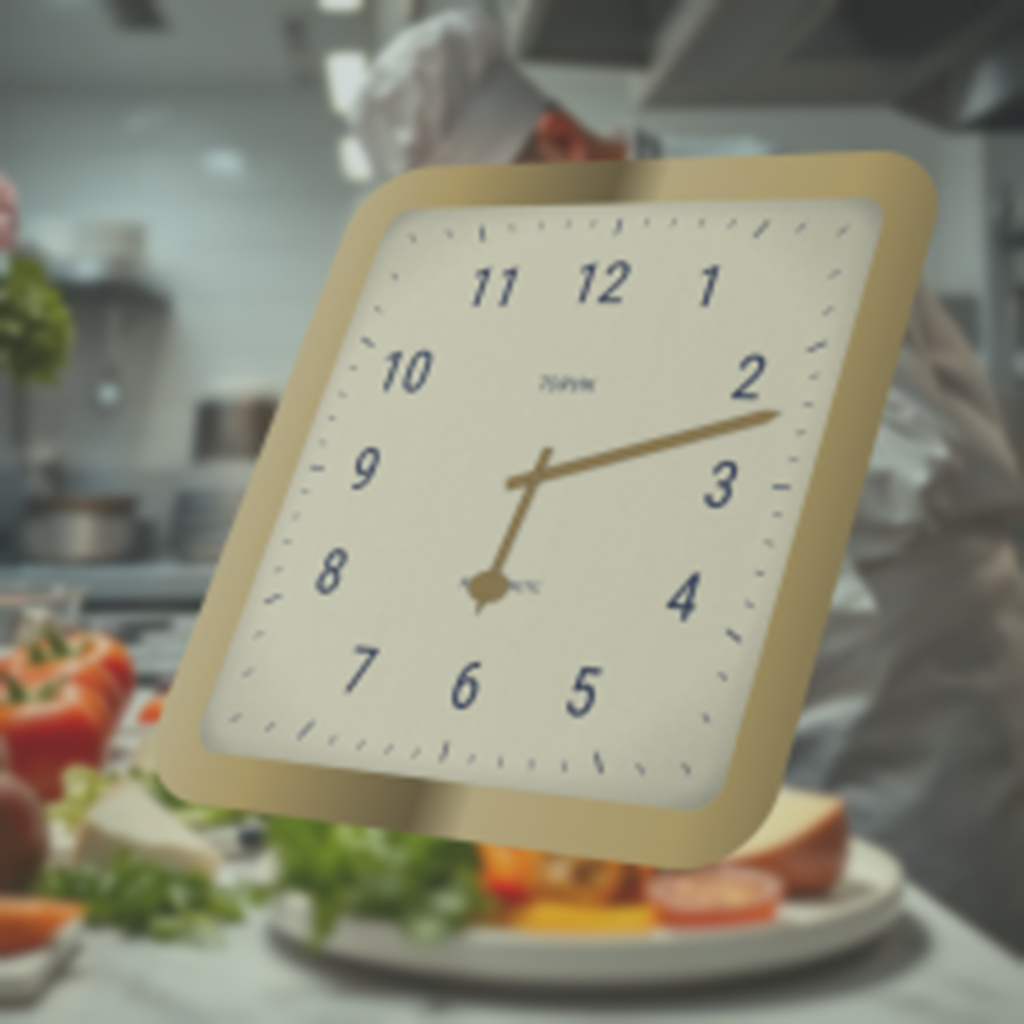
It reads 6:12
